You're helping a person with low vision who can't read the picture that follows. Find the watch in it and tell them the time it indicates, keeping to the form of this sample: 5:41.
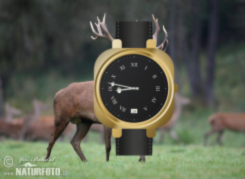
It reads 8:47
